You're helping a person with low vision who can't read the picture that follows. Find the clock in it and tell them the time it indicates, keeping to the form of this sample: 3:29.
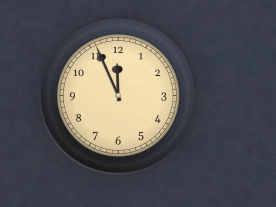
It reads 11:56
